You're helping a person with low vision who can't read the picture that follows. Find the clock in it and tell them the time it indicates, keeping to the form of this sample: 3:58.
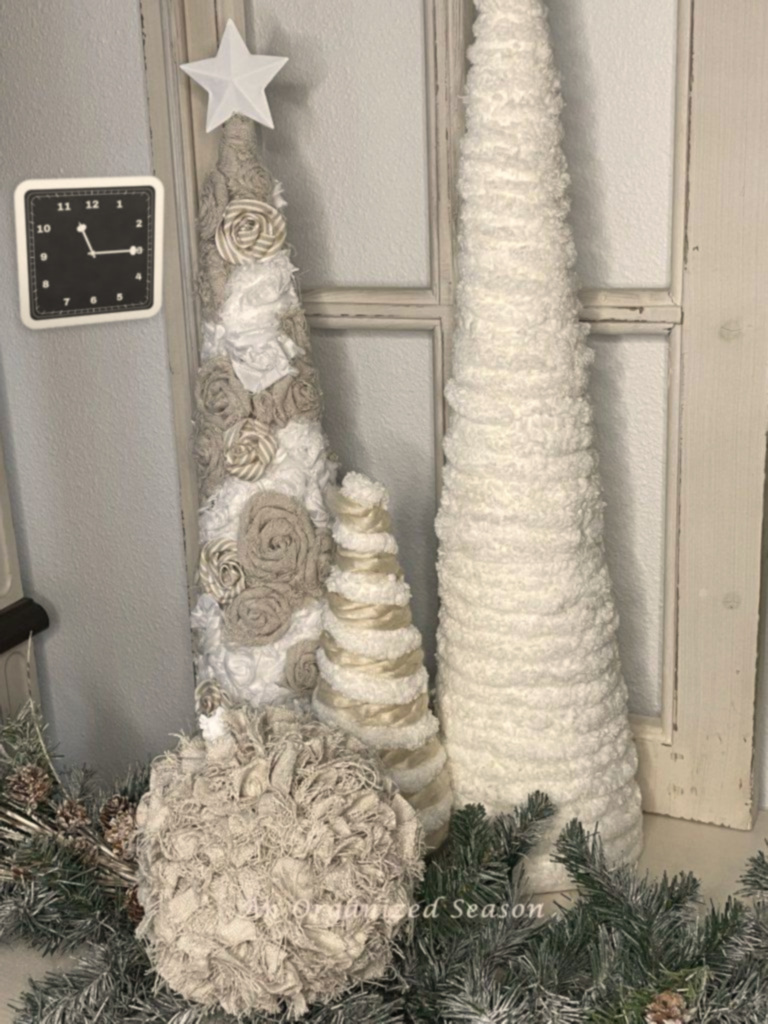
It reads 11:15
